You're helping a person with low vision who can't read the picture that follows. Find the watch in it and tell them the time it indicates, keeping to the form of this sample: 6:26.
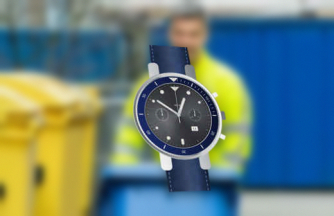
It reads 12:51
